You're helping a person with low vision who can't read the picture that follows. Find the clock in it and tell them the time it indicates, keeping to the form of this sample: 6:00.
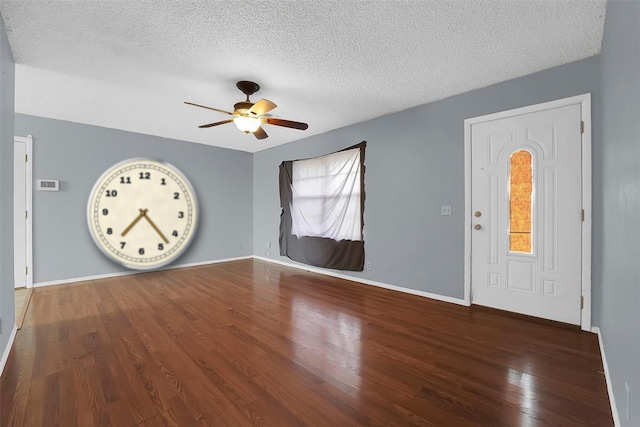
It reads 7:23
